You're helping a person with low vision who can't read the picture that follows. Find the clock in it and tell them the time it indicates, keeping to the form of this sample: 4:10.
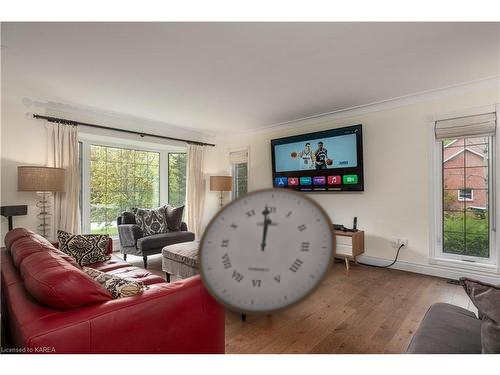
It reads 11:59
